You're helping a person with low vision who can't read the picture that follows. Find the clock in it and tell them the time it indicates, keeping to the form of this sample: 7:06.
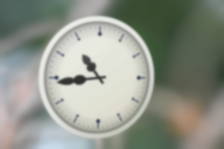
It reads 10:44
